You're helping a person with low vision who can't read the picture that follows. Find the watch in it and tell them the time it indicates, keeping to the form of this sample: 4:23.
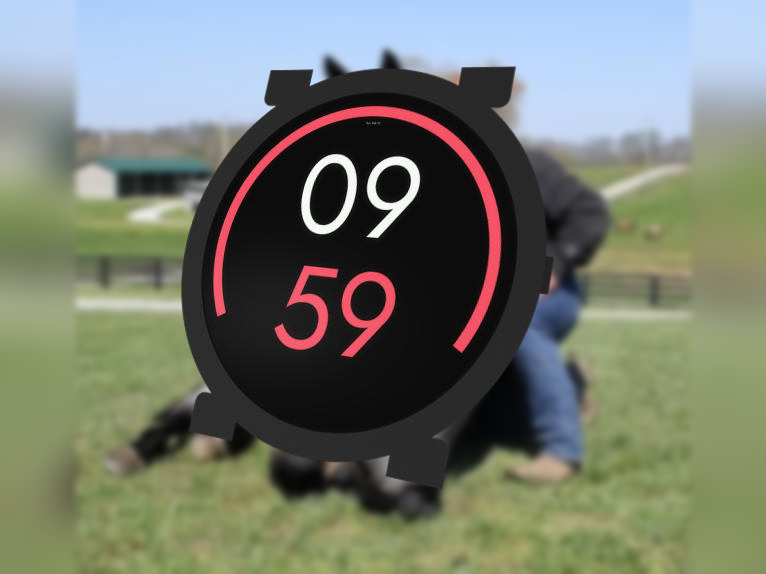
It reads 9:59
